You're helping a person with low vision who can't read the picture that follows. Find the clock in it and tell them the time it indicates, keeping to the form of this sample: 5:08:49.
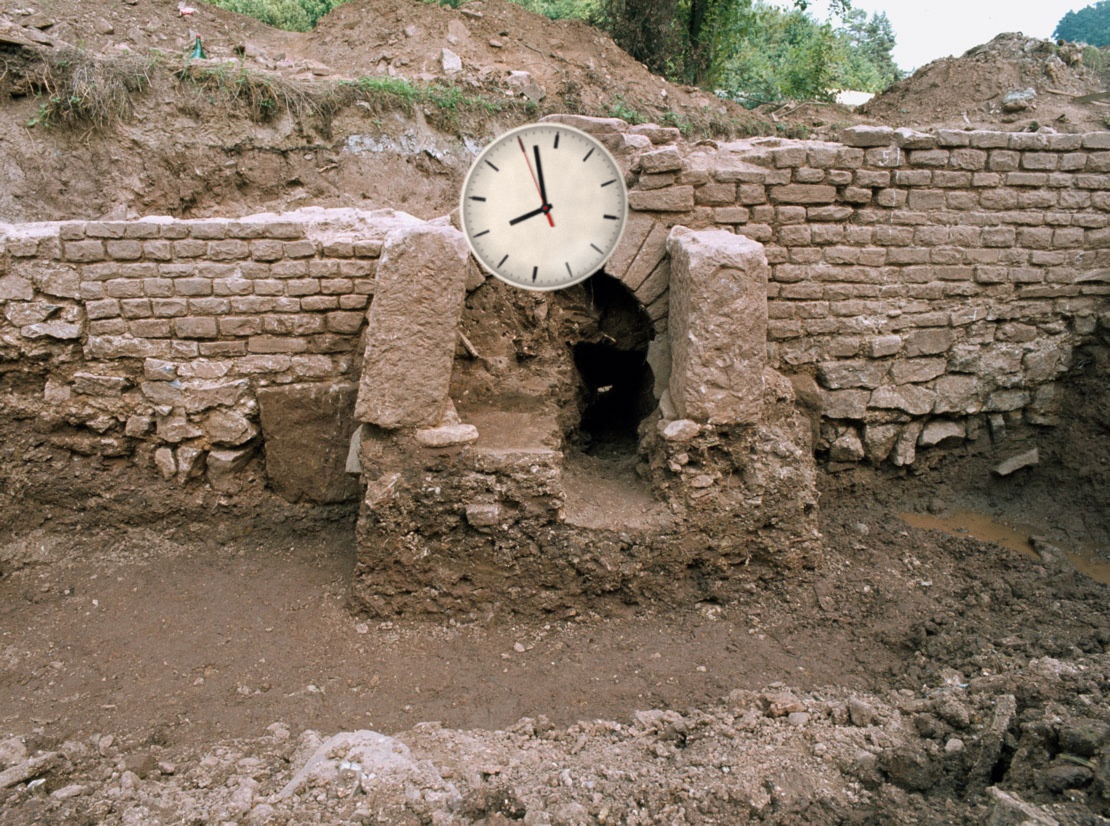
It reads 7:56:55
